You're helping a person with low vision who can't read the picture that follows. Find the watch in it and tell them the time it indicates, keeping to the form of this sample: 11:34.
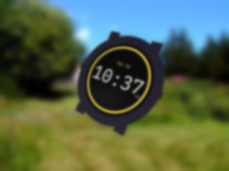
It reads 10:37
